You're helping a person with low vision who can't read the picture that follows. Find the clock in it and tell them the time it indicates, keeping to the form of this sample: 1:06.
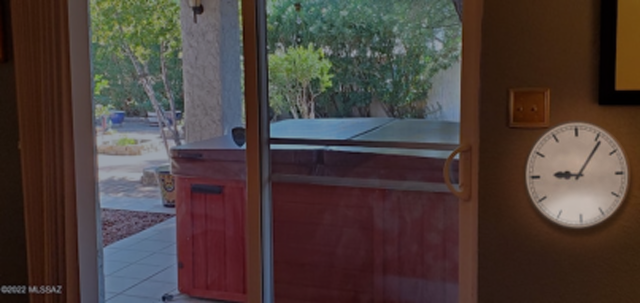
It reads 9:06
